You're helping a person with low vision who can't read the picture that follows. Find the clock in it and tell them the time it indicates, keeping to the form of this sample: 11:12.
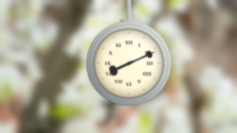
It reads 8:11
